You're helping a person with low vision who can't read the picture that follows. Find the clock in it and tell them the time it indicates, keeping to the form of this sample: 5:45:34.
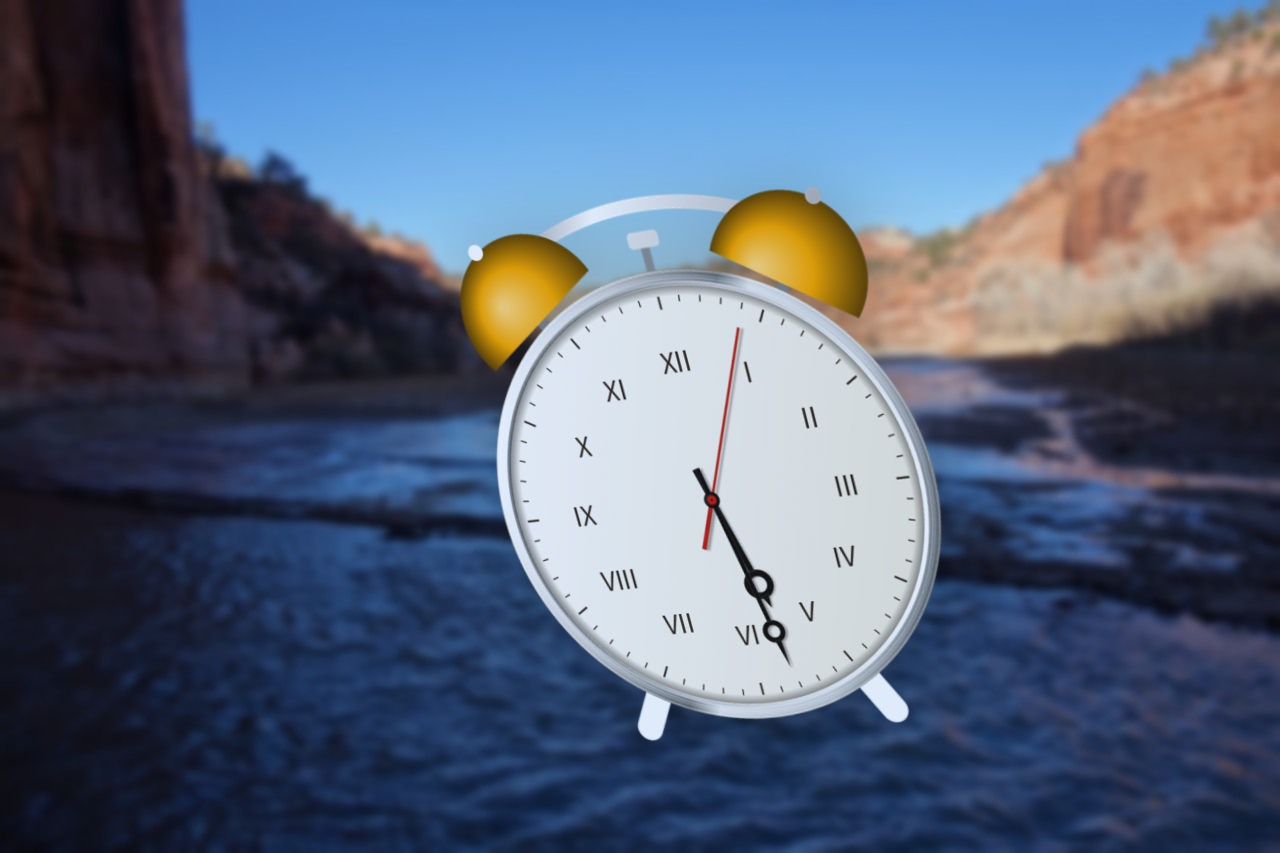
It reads 5:28:04
